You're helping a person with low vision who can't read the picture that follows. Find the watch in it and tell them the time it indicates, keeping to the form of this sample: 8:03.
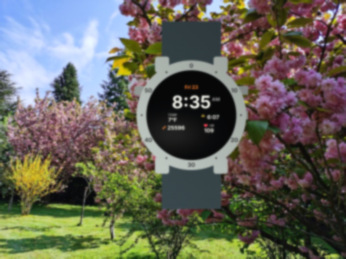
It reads 8:35
